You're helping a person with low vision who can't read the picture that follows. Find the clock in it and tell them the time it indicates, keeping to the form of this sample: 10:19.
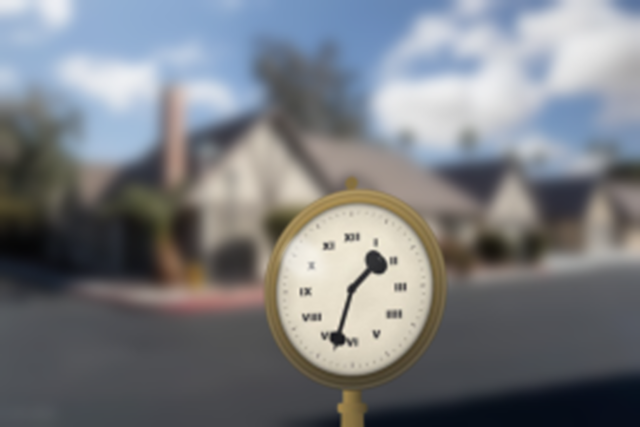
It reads 1:33
